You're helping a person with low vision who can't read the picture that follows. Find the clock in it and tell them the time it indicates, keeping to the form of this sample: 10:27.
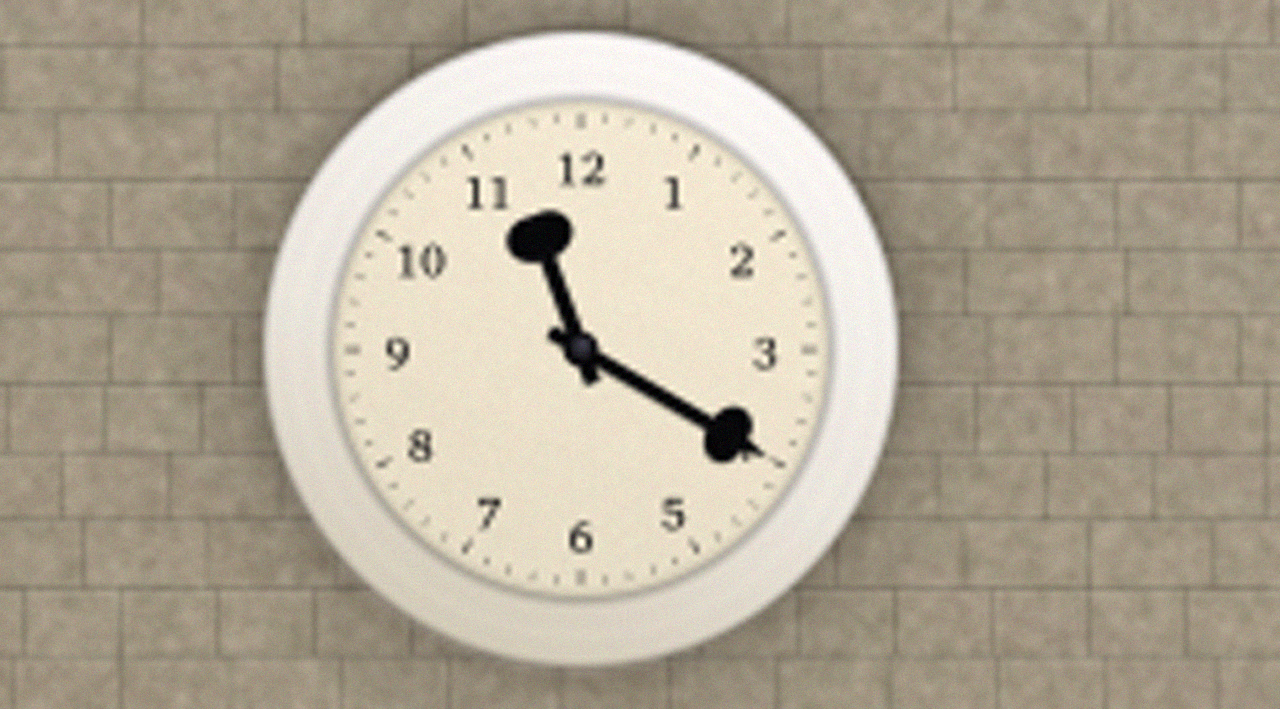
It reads 11:20
